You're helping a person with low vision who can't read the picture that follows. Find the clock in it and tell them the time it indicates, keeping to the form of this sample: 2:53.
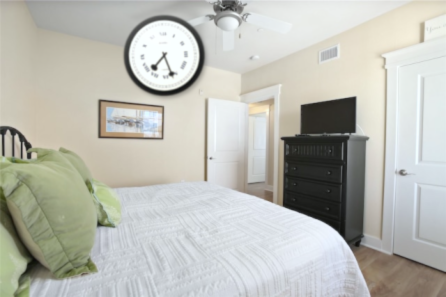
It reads 7:27
